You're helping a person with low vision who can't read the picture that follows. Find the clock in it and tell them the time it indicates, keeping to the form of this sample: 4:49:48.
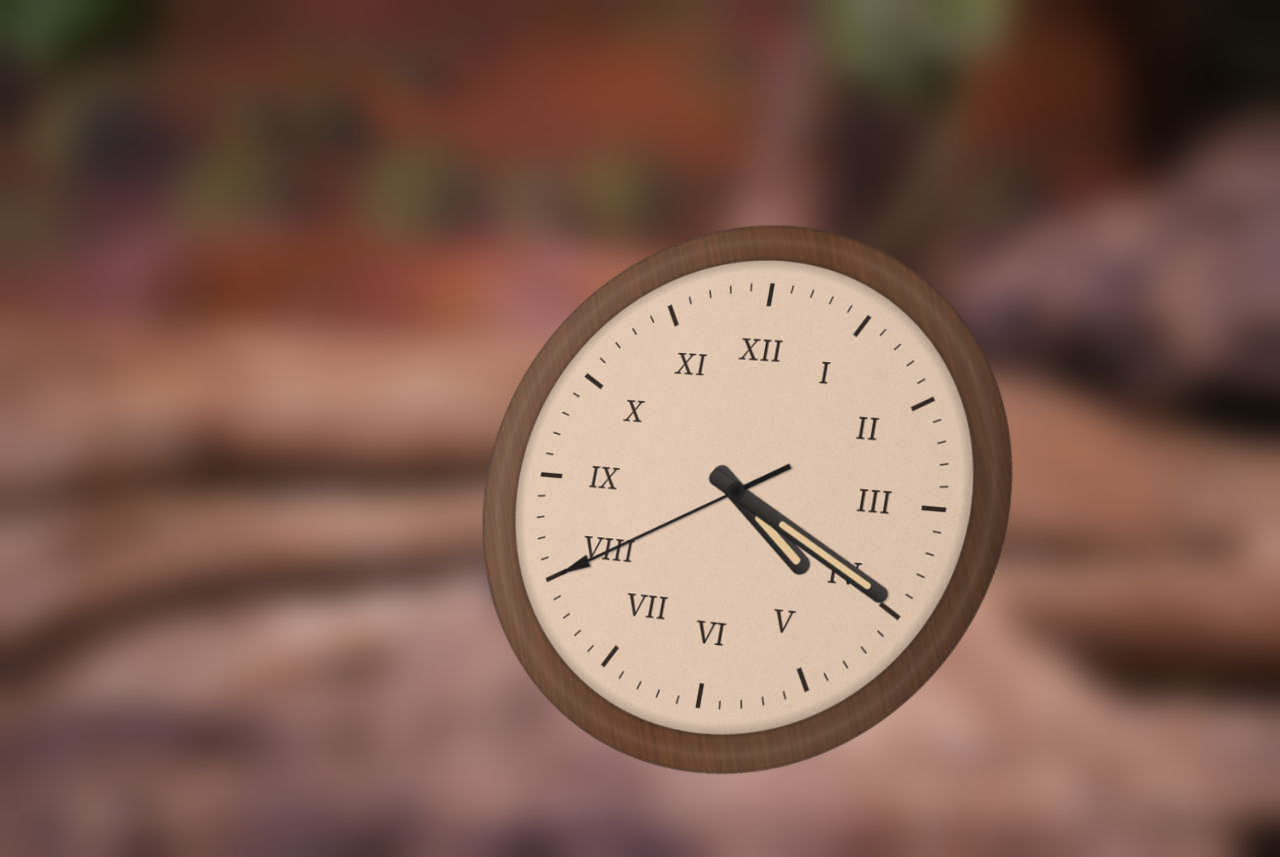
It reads 4:19:40
